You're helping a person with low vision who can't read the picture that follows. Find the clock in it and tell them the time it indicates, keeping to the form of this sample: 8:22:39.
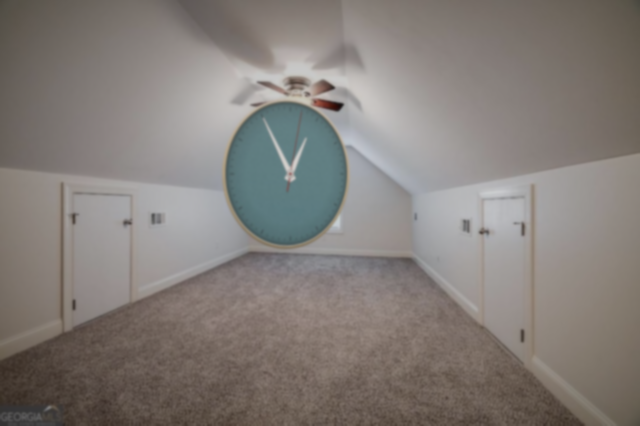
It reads 12:55:02
